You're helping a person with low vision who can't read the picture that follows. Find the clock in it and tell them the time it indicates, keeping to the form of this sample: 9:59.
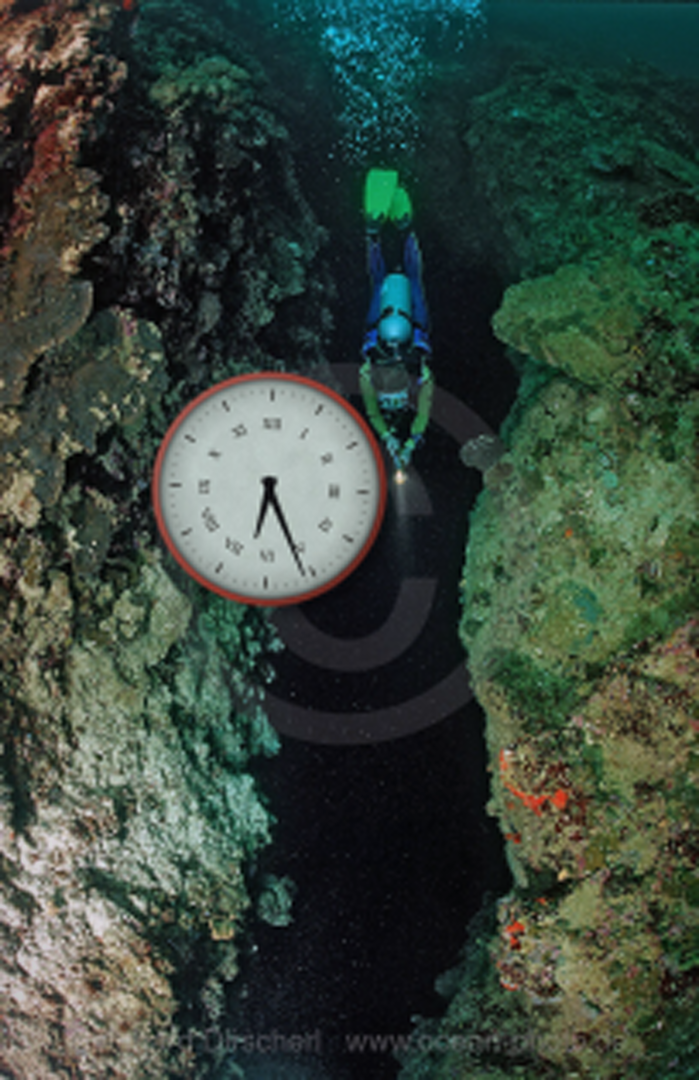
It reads 6:26
